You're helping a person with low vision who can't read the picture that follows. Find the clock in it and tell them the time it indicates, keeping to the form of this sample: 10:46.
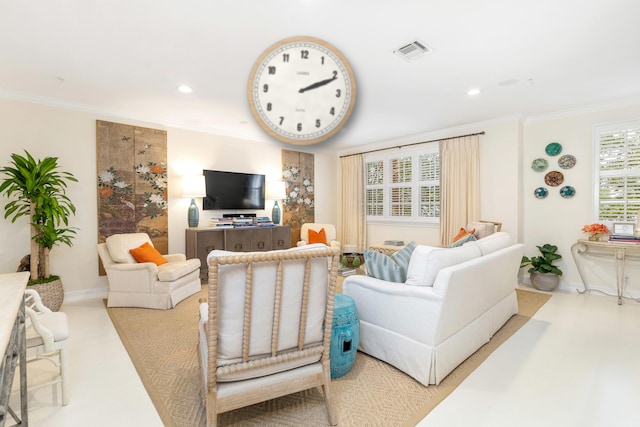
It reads 2:11
